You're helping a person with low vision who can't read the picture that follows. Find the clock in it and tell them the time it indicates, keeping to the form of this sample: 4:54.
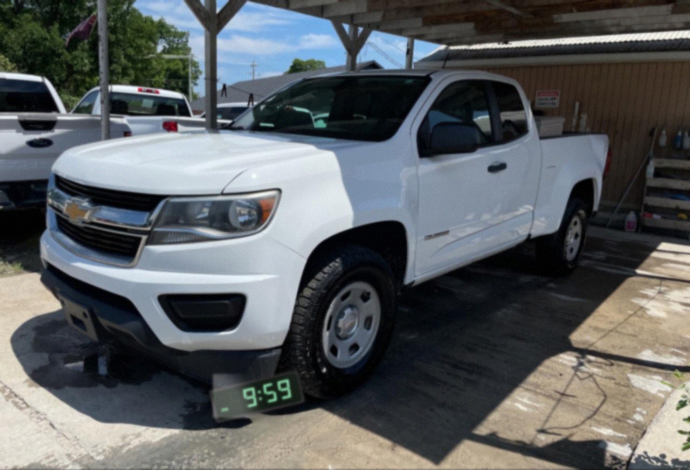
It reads 9:59
